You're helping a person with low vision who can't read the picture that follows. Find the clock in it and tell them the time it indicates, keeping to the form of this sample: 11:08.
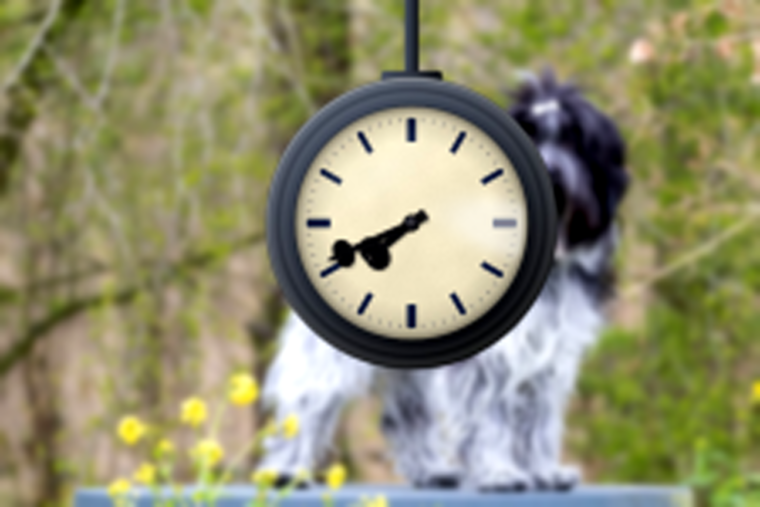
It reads 7:41
